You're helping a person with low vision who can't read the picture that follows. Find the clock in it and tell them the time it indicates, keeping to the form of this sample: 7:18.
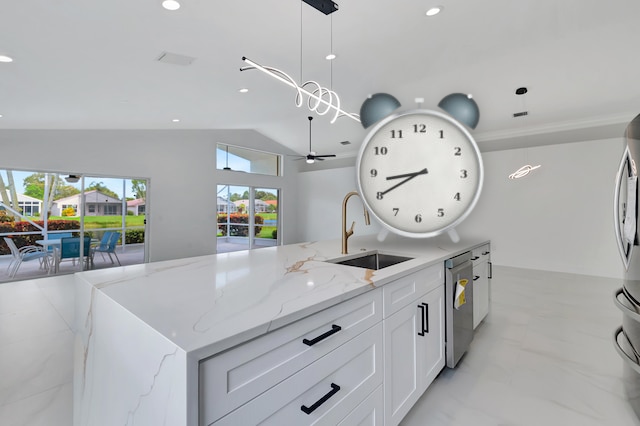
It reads 8:40
